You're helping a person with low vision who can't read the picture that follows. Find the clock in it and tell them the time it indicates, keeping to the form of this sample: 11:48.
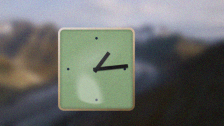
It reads 1:14
